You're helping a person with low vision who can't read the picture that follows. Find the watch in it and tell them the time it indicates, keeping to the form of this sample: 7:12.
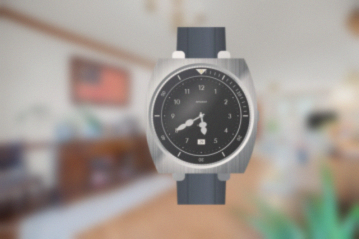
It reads 5:40
